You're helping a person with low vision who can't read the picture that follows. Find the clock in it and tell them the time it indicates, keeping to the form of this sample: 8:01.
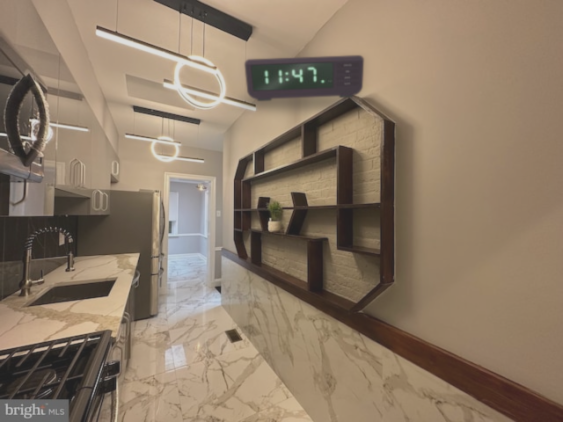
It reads 11:47
